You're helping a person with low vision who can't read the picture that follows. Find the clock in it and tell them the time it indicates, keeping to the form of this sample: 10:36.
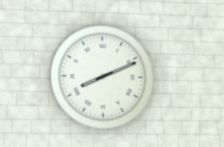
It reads 8:11
